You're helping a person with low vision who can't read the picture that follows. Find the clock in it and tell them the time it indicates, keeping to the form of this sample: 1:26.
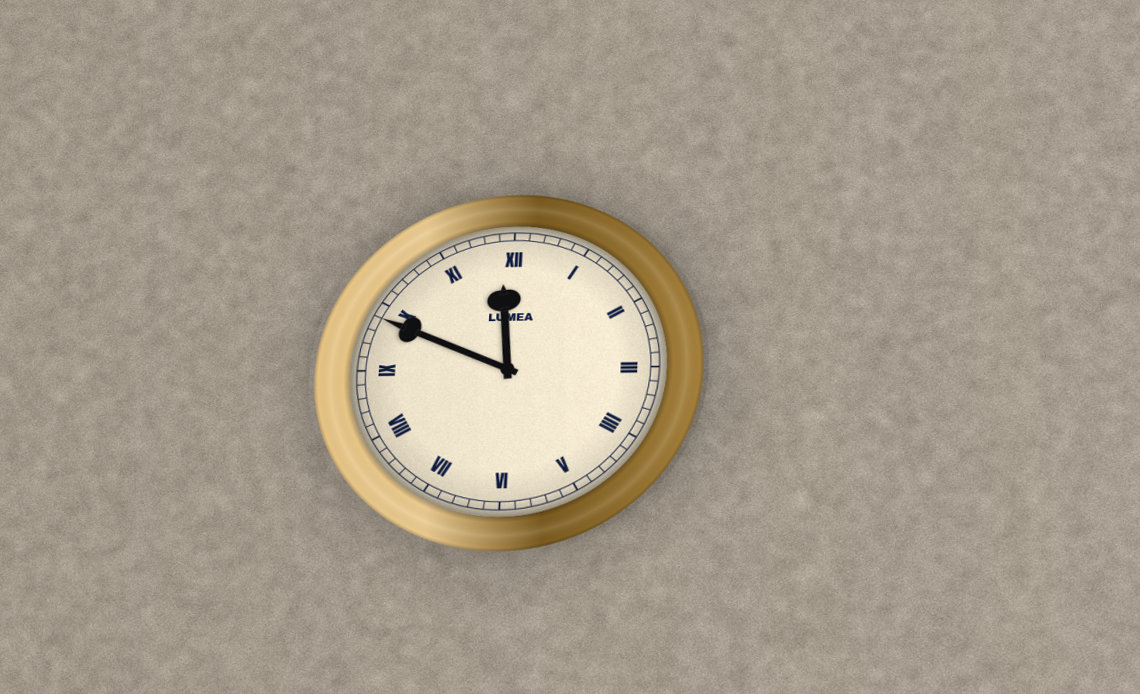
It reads 11:49
